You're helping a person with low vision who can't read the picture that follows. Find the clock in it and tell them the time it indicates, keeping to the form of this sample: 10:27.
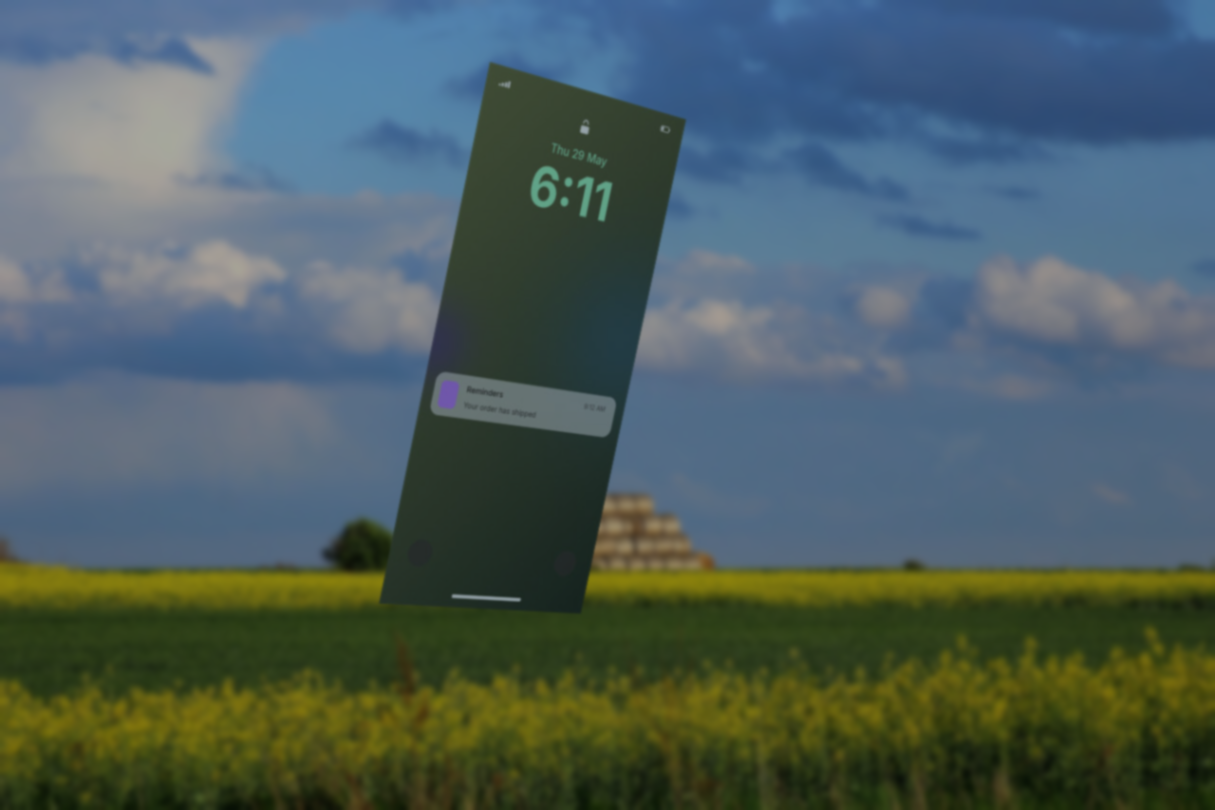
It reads 6:11
